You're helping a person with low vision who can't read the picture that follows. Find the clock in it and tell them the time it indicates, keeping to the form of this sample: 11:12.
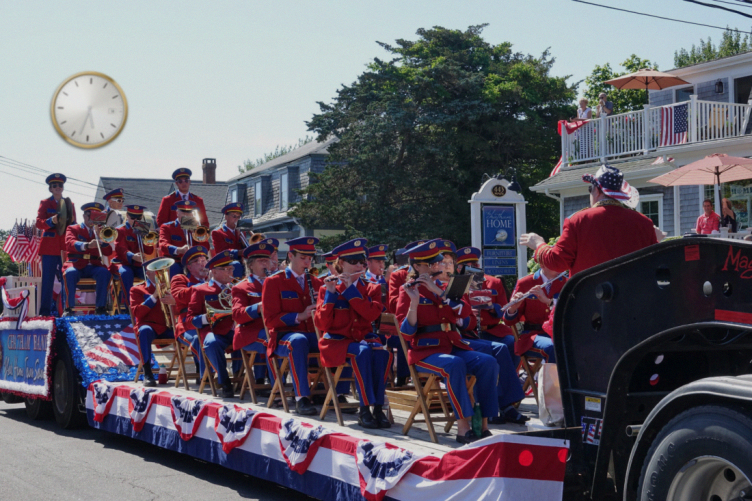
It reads 5:33
